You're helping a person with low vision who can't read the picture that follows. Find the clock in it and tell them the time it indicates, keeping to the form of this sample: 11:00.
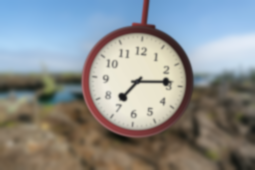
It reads 7:14
